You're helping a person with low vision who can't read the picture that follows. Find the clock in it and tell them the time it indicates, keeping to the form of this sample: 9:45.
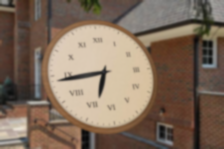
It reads 6:44
